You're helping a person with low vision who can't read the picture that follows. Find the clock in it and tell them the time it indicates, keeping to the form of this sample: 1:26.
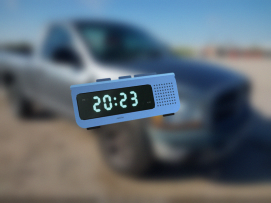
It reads 20:23
